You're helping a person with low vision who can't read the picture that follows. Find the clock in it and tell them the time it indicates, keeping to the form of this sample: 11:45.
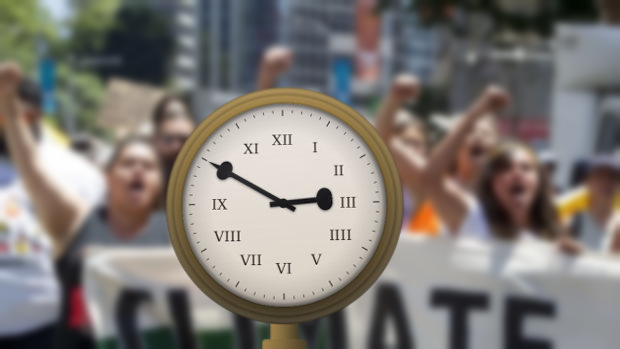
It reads 2:50
